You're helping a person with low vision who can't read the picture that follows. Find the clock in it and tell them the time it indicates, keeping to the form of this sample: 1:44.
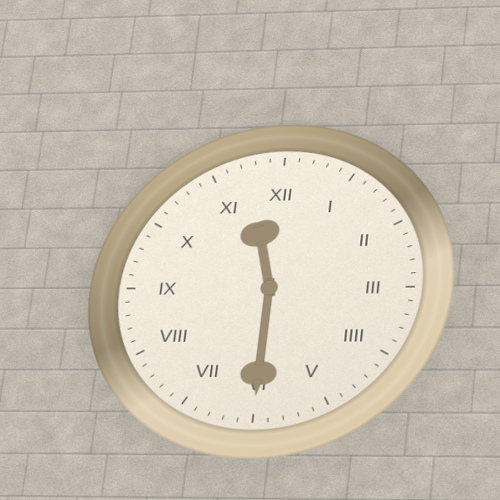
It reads 11:30
